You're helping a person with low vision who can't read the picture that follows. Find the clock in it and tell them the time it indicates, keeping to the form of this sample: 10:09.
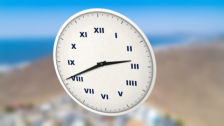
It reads 2:41
